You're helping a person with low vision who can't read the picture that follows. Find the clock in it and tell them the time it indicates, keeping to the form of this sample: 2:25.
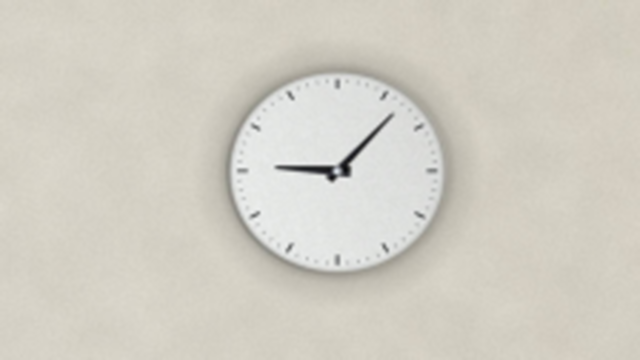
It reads 9:07
